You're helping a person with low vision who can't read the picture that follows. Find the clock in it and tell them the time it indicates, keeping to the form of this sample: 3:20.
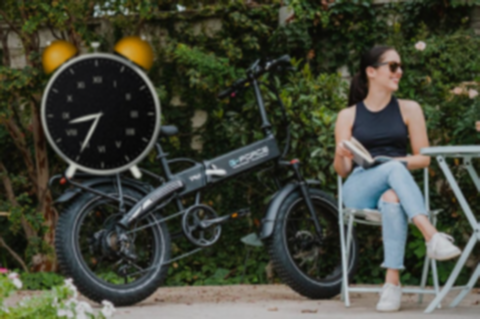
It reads 8:35
